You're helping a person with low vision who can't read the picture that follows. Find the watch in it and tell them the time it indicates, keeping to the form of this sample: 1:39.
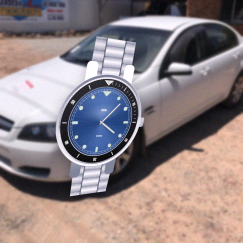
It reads 4:07
